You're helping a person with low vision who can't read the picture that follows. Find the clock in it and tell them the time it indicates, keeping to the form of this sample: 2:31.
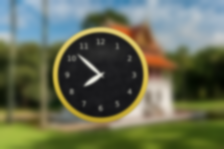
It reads 7:52
